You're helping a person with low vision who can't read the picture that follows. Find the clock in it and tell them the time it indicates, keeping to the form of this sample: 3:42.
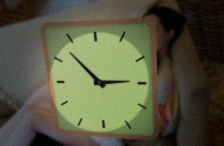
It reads 2:53
